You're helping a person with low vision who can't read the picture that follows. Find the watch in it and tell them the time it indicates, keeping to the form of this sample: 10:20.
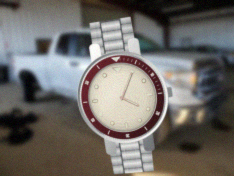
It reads 4:05
